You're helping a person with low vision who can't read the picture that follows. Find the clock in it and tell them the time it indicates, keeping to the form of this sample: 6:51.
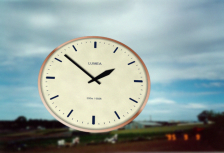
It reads 1:52
